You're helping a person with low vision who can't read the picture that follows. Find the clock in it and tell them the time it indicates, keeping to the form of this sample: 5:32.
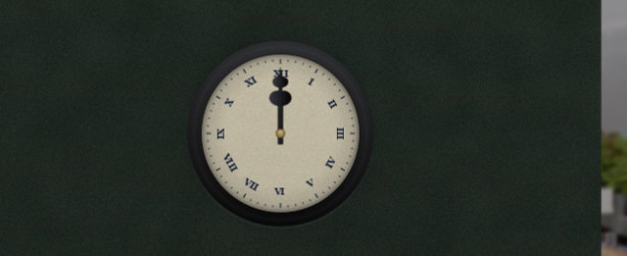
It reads 12:00
